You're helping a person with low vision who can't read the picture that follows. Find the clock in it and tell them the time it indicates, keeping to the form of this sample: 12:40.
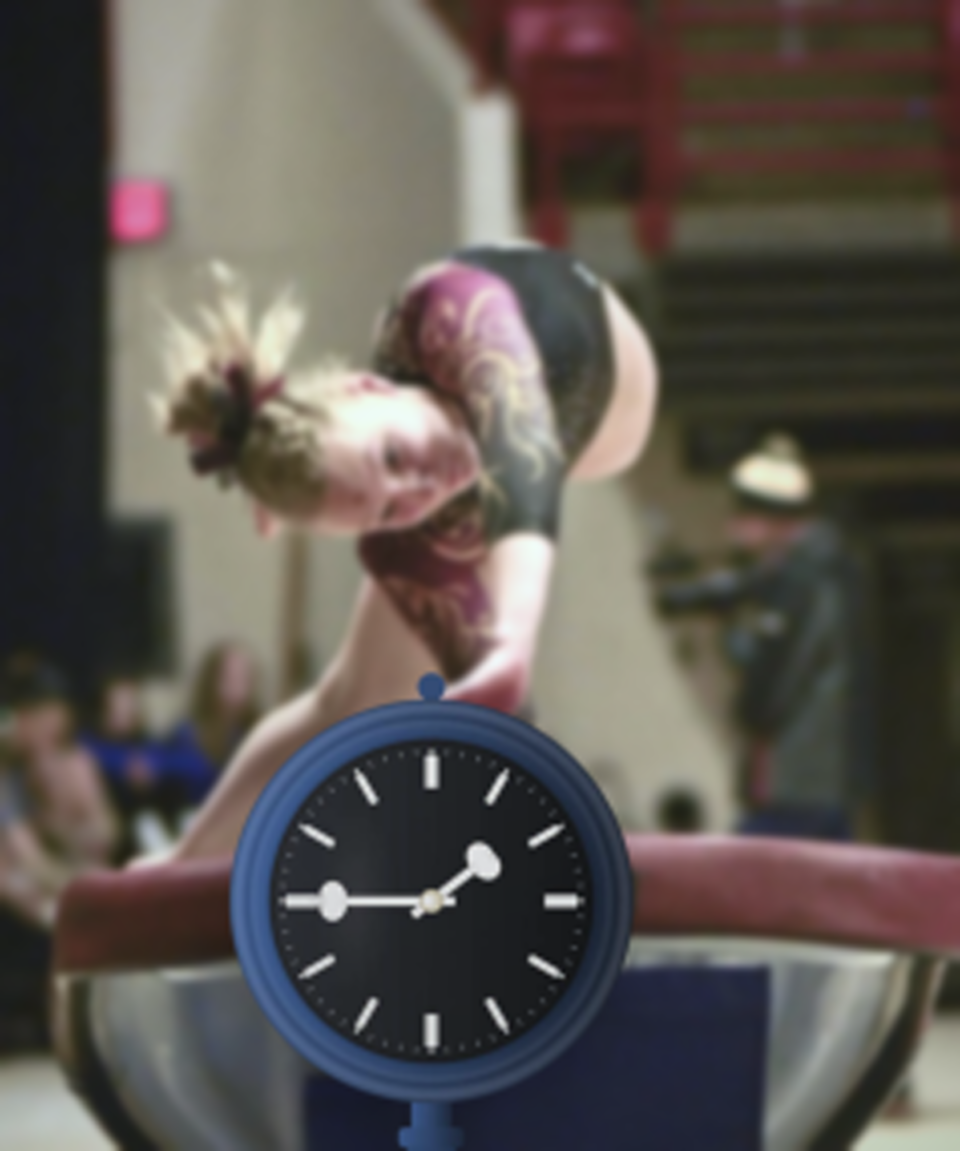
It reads 1:45
